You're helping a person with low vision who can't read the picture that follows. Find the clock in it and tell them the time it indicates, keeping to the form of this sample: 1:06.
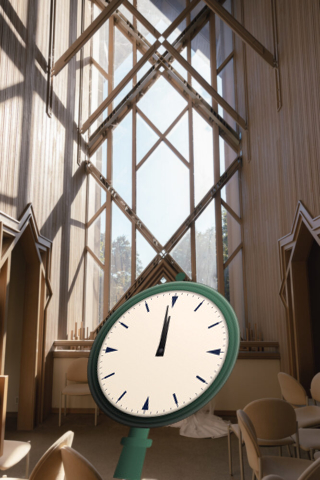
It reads 11:59
